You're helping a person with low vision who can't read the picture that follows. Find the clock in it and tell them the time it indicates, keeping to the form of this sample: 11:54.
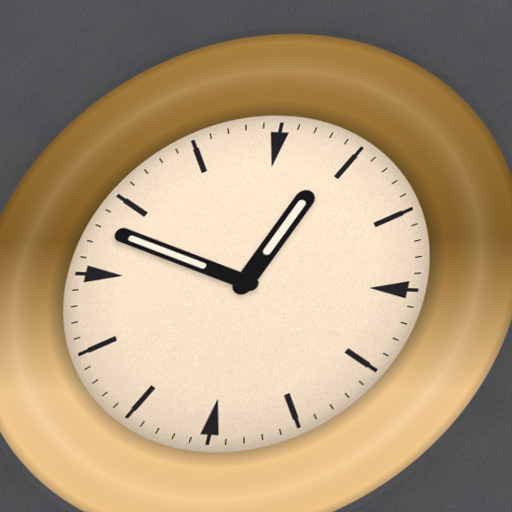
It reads 12:48
